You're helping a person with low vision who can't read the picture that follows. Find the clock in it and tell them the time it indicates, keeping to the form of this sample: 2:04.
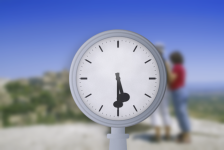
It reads 5:30
